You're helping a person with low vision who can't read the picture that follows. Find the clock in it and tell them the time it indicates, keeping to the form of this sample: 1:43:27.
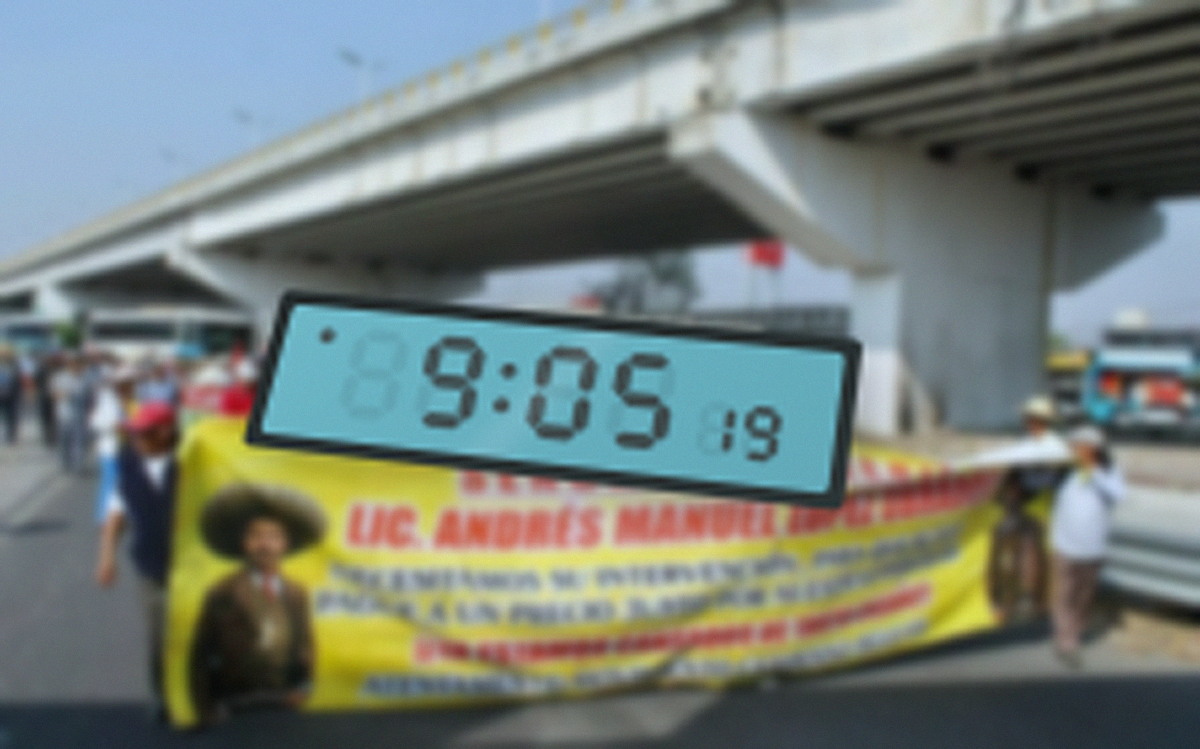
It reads 9:05:19
